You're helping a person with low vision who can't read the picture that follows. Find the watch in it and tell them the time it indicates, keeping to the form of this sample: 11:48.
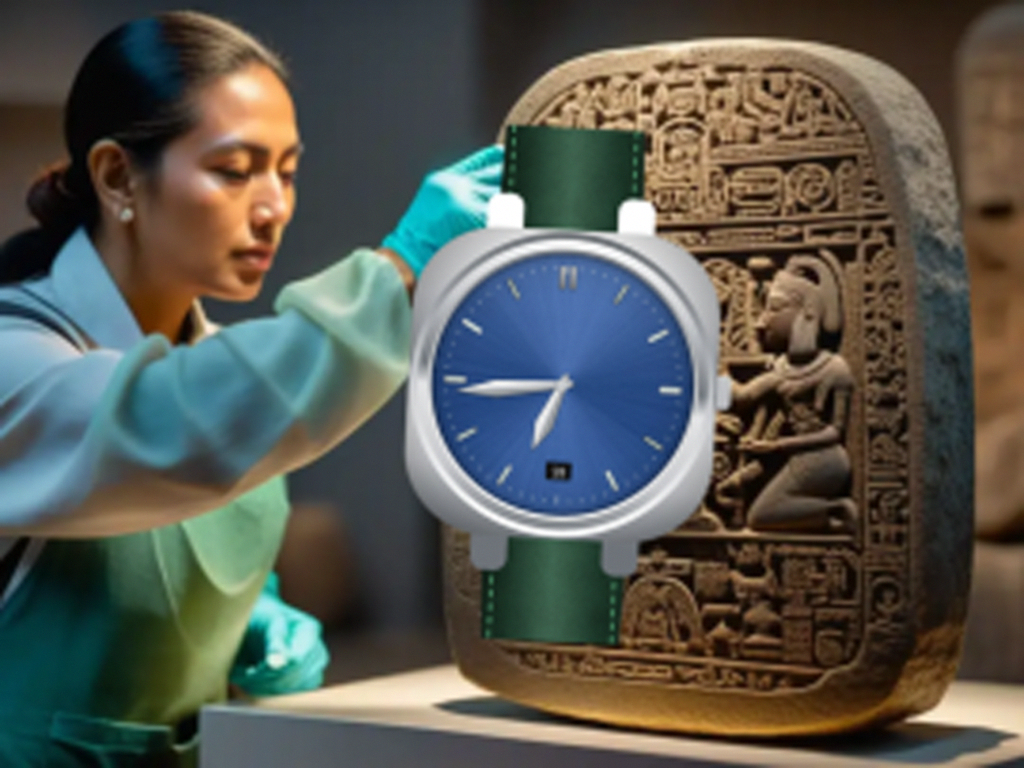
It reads 6:44
